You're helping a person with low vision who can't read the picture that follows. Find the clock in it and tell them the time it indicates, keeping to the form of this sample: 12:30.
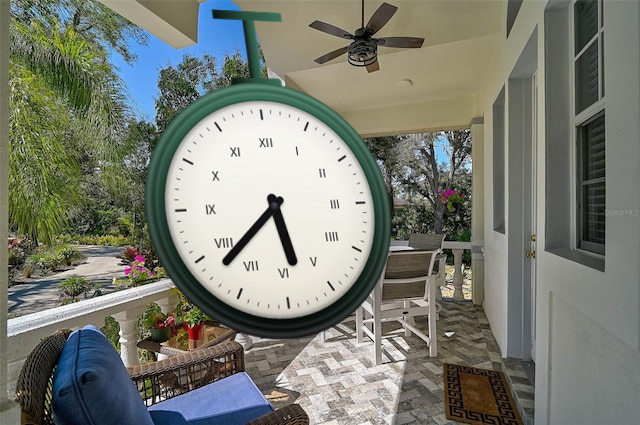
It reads 5:38
